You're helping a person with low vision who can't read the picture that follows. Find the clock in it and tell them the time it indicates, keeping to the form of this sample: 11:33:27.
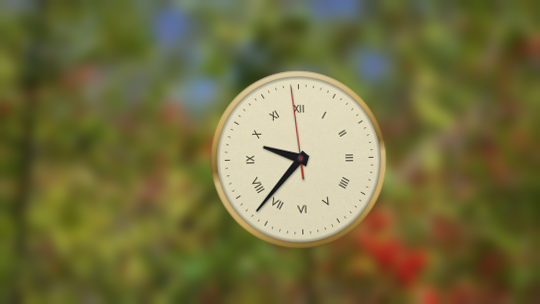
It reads 9:36:59
